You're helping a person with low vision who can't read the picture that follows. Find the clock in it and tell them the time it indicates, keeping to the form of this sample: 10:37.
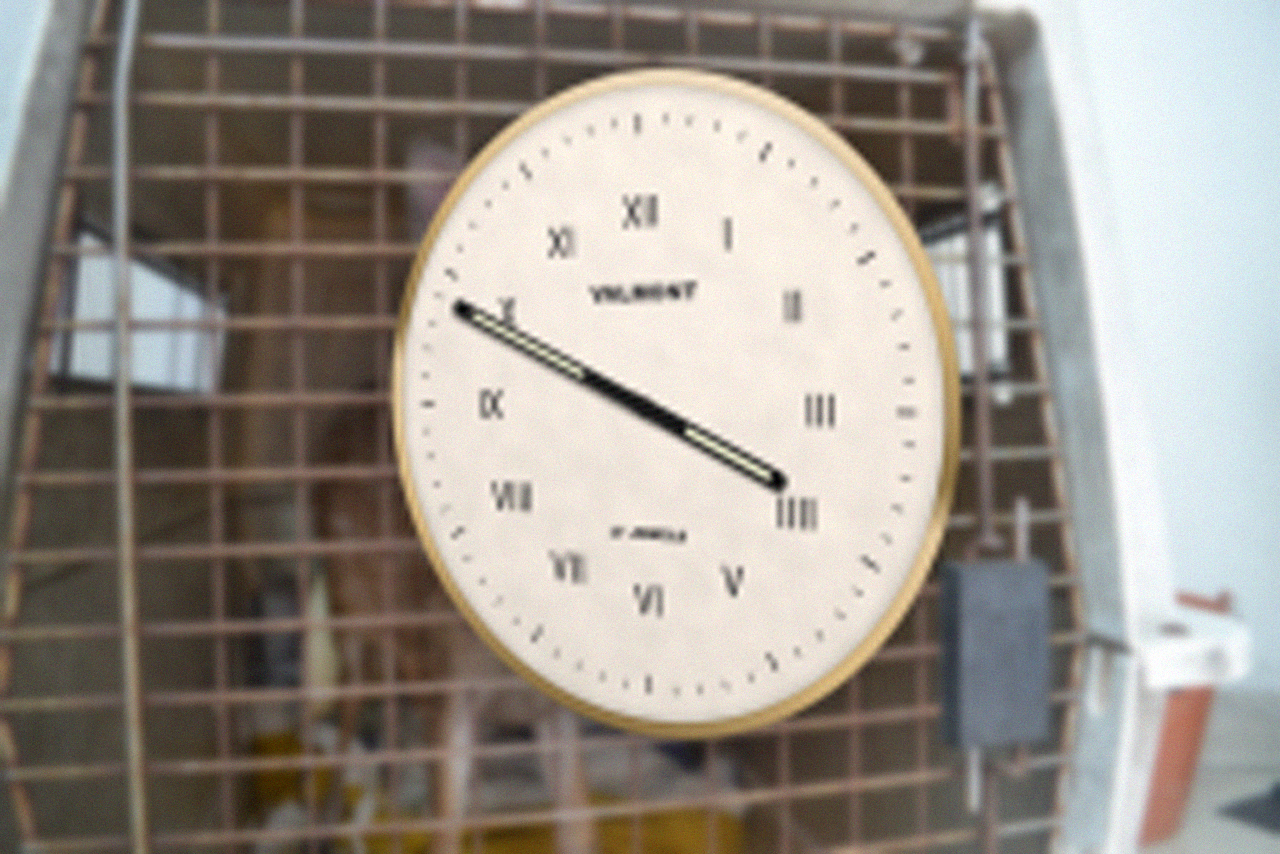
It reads 3:49
